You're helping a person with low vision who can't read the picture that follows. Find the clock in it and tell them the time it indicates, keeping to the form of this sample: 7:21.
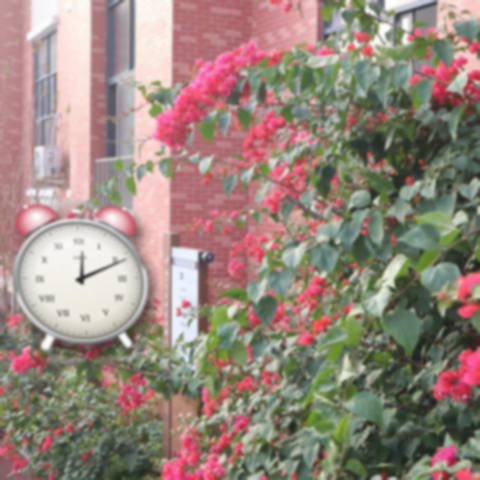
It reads 12:11
